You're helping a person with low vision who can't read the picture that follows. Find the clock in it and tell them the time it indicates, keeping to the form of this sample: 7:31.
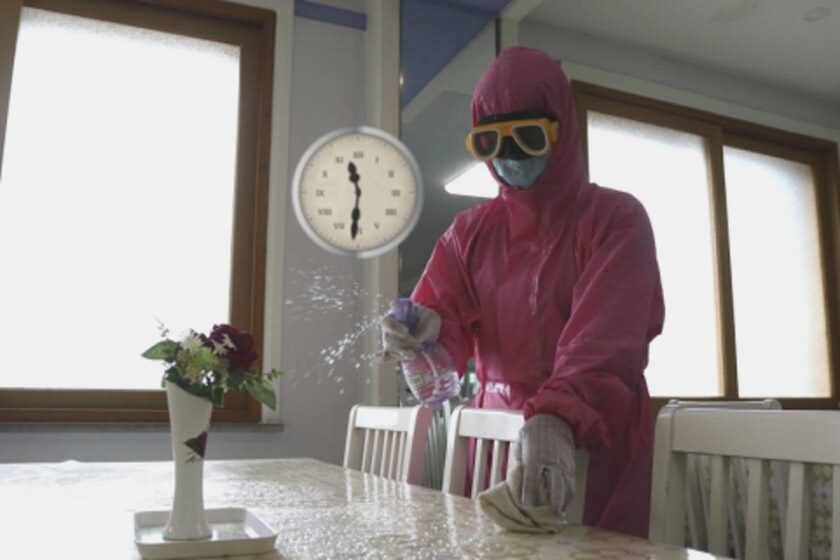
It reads 11:31
